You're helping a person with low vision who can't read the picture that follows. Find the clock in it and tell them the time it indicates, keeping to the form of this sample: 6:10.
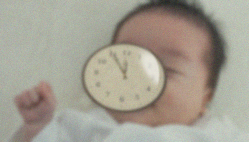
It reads 11:55
